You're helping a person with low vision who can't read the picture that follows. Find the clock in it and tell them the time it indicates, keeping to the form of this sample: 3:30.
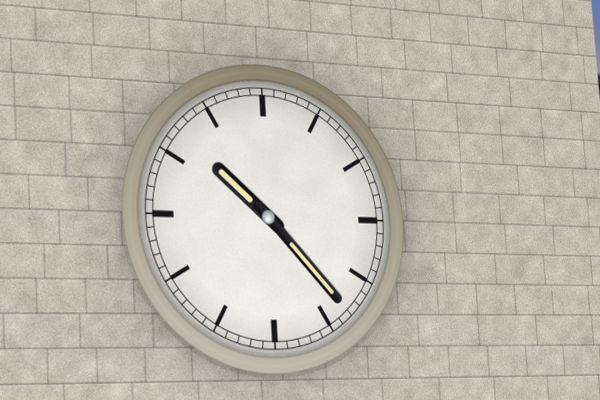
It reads 10:23
